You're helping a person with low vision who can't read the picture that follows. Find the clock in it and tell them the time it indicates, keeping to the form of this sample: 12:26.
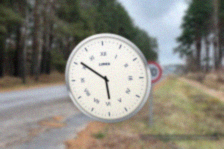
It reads 5:51
